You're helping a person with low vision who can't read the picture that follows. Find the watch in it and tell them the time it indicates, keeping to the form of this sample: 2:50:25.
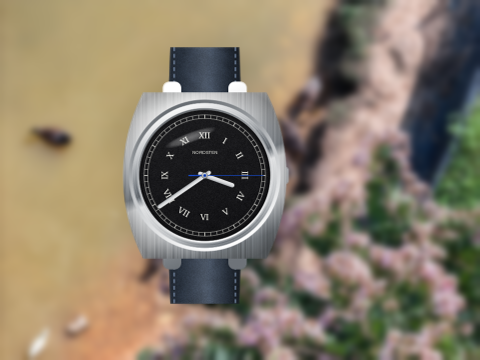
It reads 3:39:15
